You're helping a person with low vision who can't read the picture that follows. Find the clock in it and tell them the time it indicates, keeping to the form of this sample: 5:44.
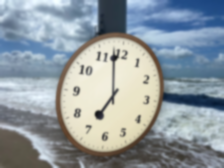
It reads 6:58
